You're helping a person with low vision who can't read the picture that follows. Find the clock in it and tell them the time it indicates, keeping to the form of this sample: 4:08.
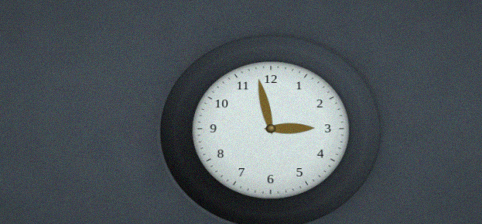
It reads 2:58
